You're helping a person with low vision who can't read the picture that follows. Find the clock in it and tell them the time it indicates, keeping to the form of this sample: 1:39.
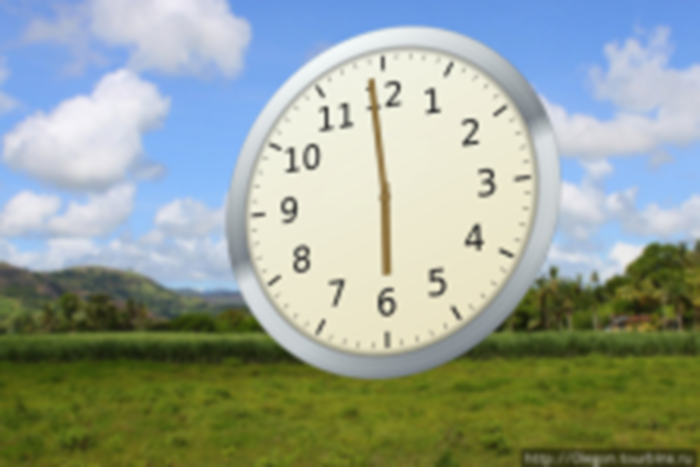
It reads 5:59
